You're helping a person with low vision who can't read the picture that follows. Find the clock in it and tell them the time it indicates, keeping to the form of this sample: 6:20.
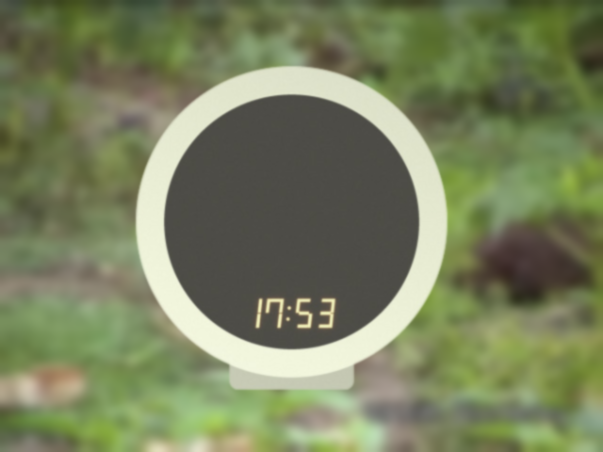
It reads 17:53
